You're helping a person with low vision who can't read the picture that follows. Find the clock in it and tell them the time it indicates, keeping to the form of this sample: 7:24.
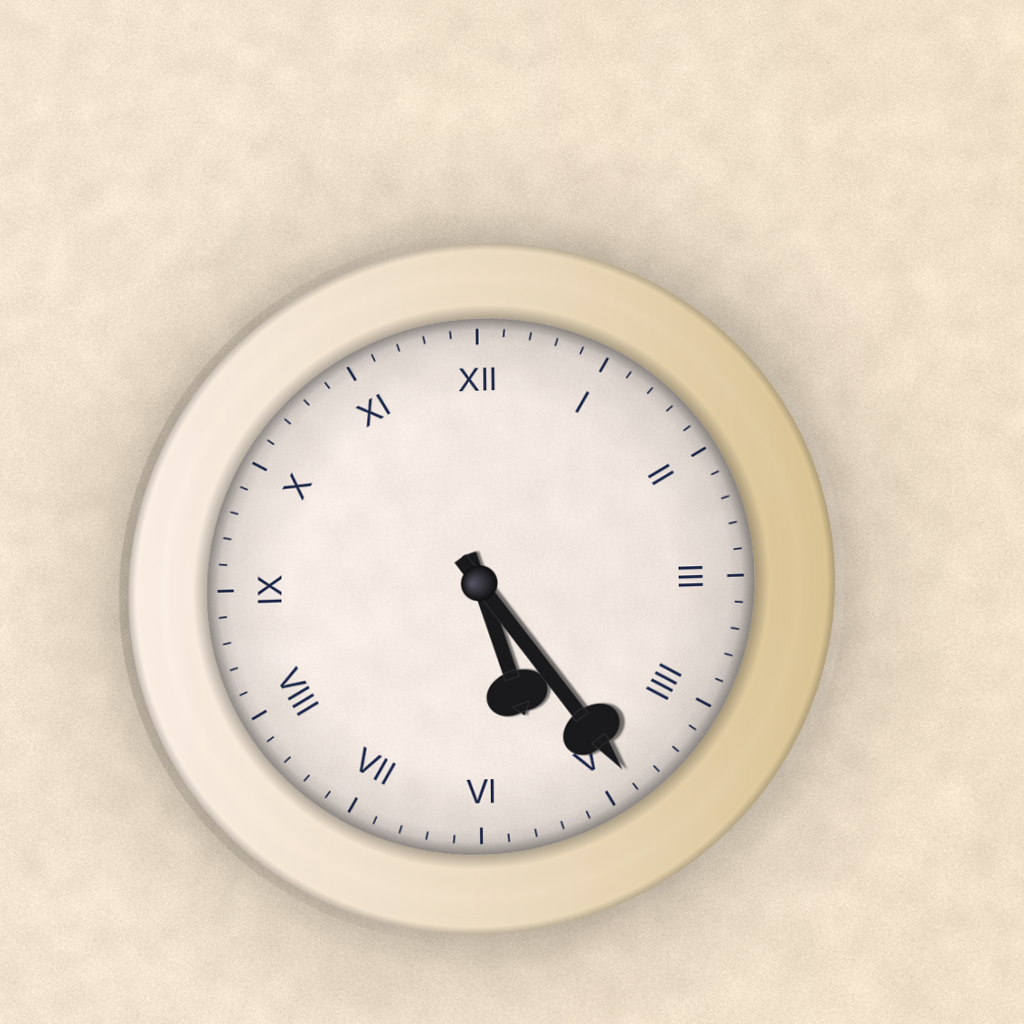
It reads 5:24
